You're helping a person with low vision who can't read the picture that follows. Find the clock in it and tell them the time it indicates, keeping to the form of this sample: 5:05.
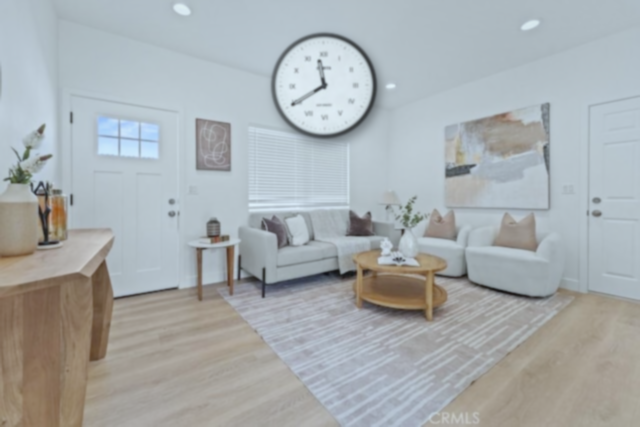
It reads 11:40
